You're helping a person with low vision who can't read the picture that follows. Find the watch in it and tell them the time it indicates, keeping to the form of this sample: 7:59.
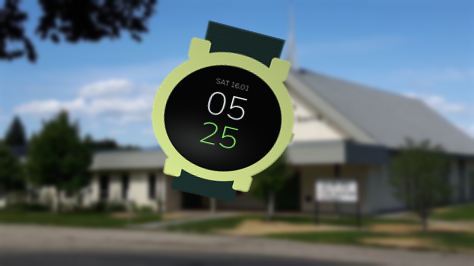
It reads 5:25
